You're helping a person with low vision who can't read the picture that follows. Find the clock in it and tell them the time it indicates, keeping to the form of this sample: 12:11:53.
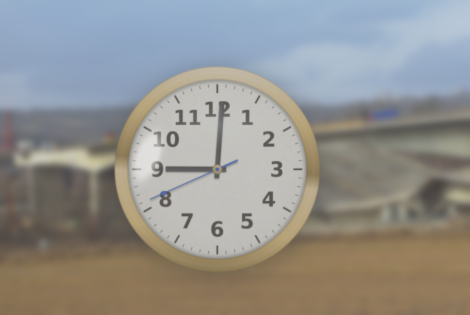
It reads 9:00:41
